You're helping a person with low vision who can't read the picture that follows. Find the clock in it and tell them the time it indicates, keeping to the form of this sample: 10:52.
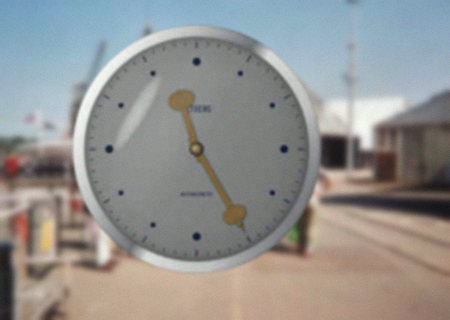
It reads 11:25
